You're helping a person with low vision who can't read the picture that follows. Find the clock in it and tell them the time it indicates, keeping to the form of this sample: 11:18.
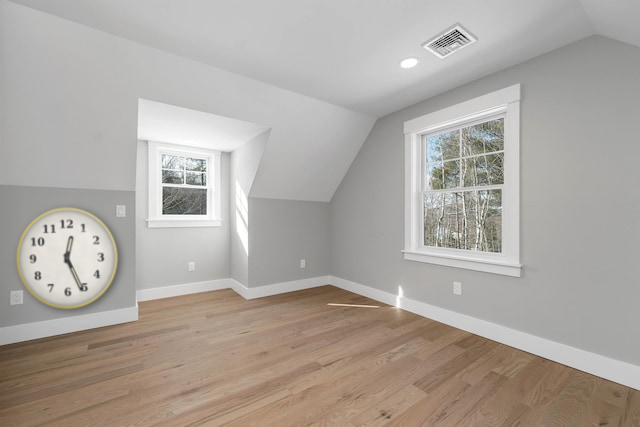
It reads 12:26
